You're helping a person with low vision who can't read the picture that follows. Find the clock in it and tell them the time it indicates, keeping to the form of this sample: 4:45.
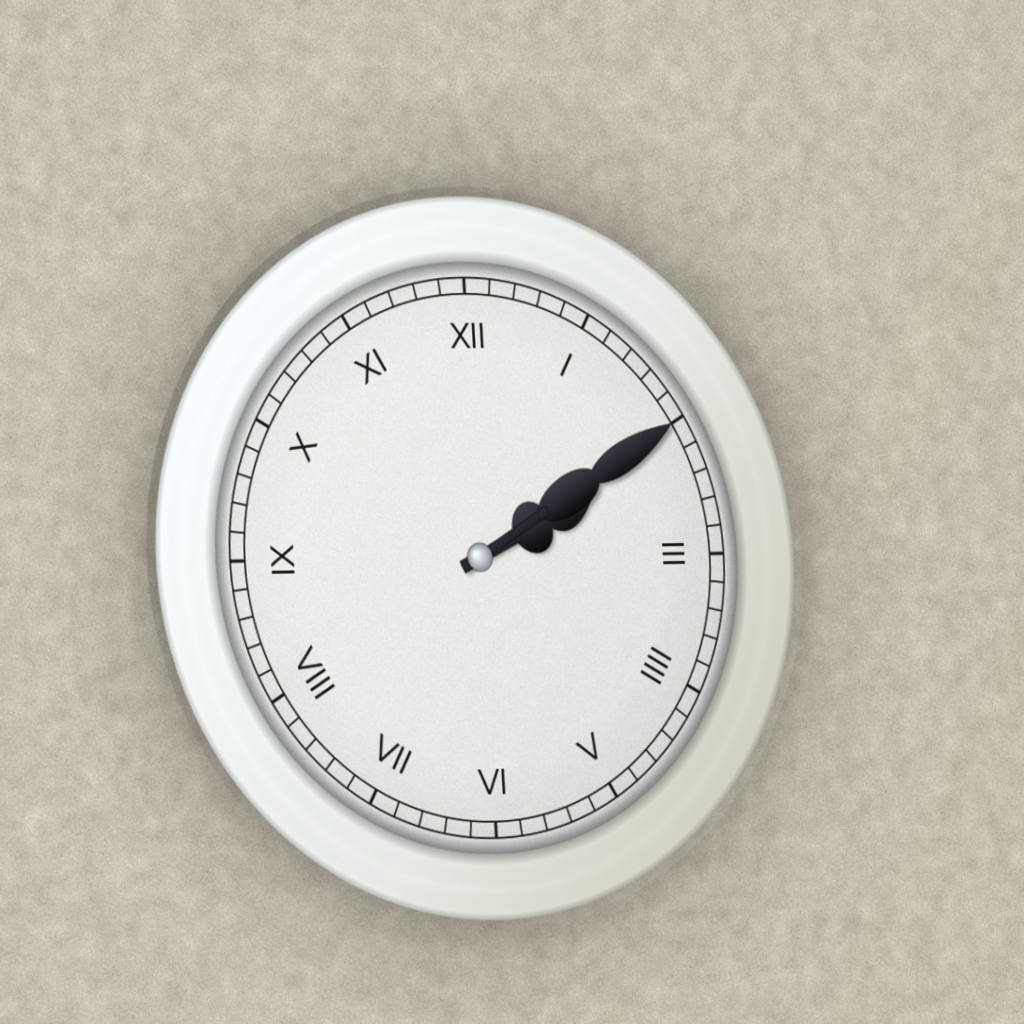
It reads 2:10
